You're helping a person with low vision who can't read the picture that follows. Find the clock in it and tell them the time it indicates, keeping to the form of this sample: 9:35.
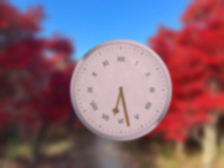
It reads 6:28
